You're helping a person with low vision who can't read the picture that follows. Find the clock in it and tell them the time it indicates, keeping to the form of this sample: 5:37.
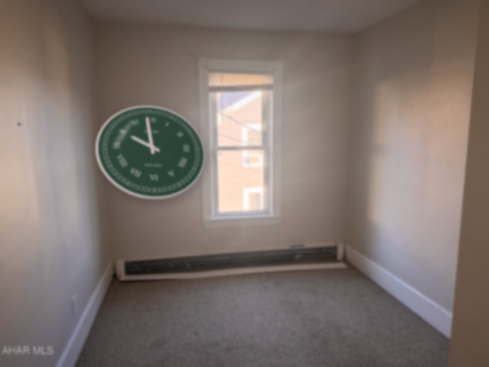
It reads 9:59
